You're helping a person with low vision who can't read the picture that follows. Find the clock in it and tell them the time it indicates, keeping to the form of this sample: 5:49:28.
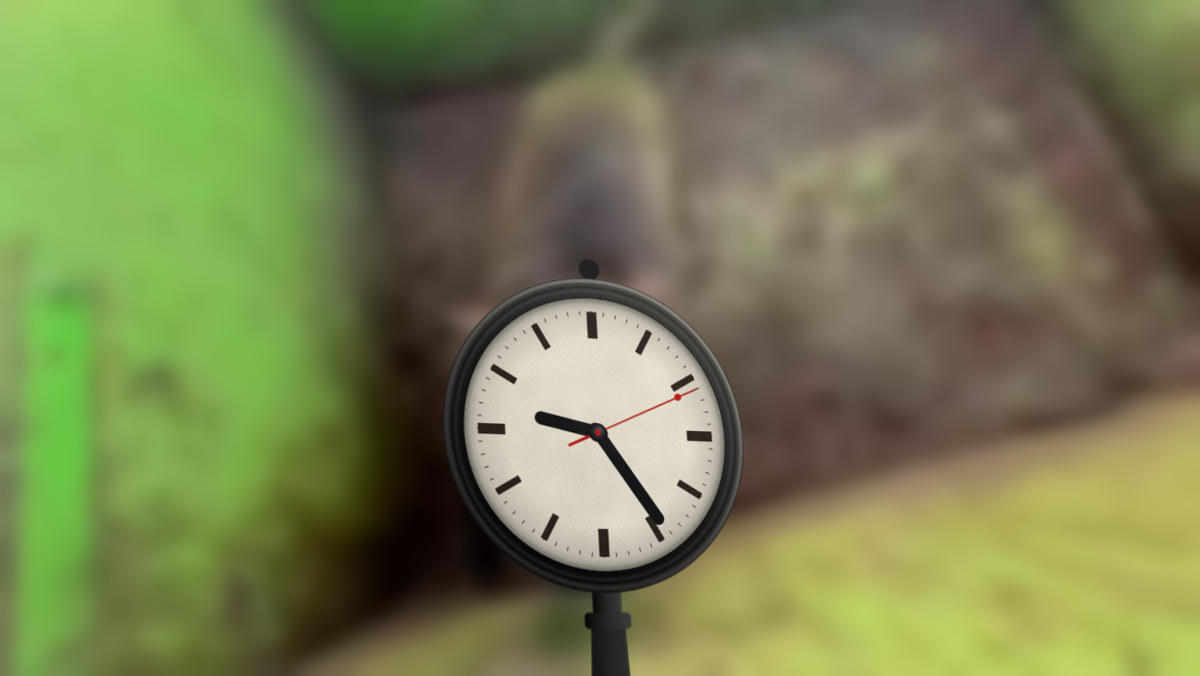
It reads 9:24:11
